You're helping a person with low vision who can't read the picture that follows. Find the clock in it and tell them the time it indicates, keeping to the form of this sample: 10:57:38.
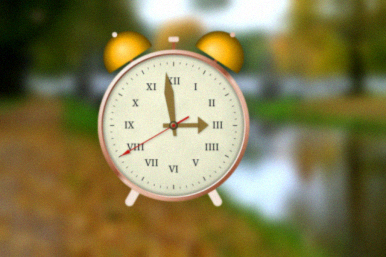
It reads 2:58:40
